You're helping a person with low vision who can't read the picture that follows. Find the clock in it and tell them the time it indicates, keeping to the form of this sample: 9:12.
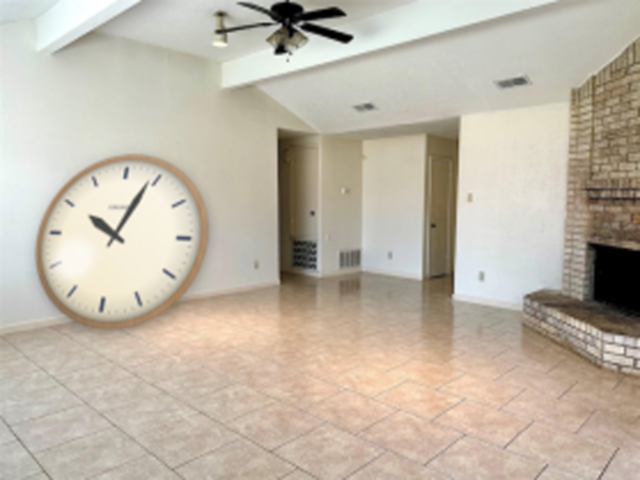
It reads 10:04
